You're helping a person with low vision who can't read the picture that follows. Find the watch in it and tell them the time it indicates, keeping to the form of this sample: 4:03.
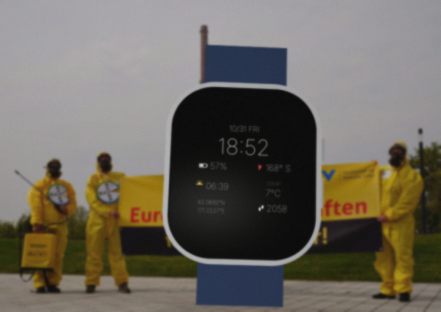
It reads 18:52
